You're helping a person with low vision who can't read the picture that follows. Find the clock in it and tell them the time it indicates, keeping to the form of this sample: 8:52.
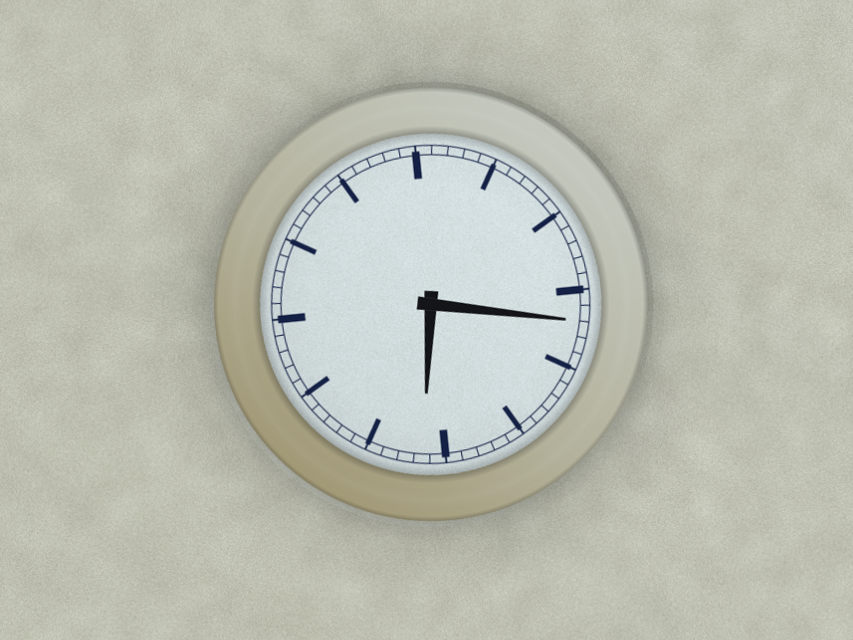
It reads 6:17
